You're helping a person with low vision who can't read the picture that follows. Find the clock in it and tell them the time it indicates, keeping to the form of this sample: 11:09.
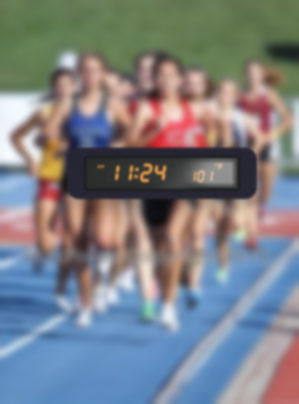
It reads 11:24
